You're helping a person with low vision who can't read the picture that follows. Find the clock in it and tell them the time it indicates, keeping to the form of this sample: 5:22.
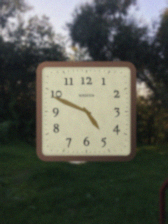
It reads 4:49
